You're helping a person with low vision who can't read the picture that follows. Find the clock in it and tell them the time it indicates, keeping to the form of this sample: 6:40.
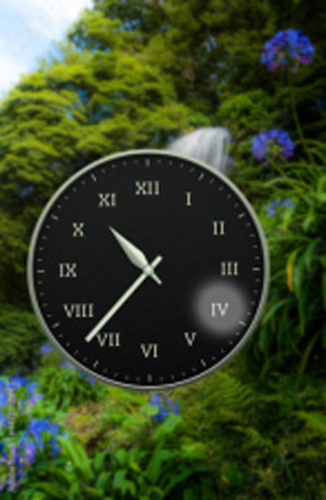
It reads 10:37
